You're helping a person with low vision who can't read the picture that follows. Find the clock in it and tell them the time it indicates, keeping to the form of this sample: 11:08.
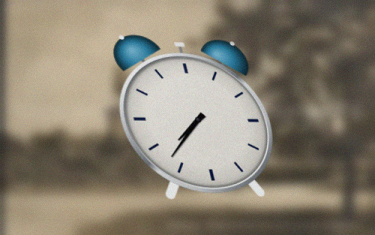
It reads 7:37
